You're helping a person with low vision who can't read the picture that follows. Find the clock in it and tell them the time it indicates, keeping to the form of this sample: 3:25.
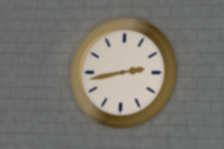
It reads 2:43
